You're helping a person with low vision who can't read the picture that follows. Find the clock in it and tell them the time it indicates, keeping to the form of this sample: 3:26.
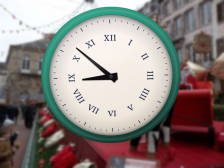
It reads 8:52
